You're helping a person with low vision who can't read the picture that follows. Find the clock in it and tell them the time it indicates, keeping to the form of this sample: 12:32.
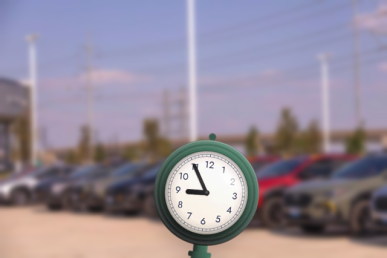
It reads 8:55
